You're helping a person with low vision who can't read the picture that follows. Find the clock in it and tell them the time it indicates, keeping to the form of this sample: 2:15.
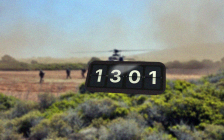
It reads 13:01
